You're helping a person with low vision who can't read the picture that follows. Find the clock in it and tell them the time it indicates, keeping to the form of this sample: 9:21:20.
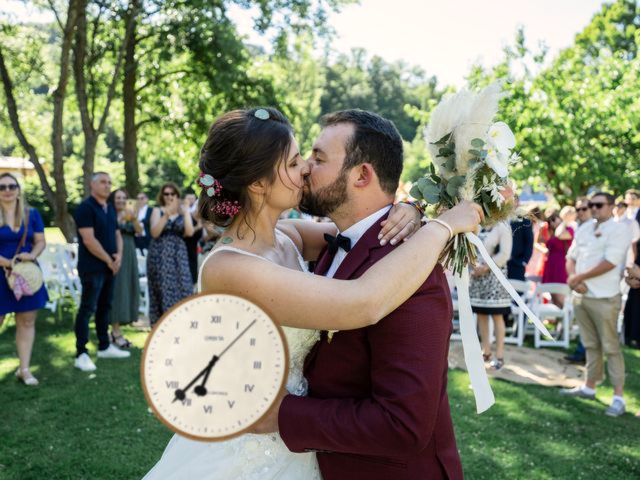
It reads 6:37:07
